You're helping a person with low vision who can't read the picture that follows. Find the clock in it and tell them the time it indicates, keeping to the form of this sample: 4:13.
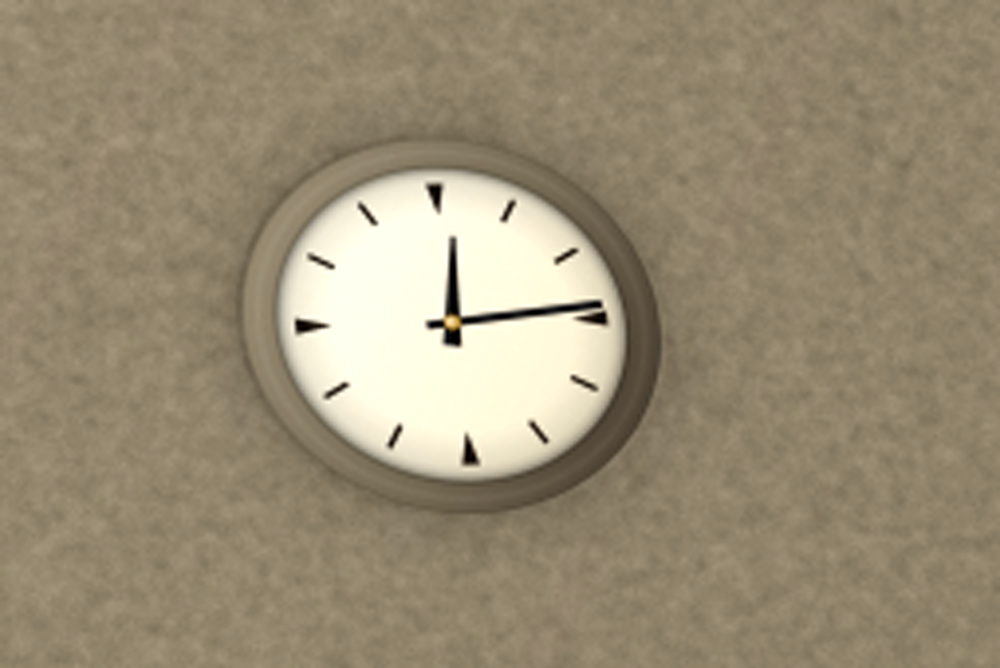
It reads 12:14
